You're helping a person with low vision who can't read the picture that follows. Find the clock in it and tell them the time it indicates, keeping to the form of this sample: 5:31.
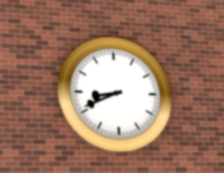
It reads 8:41
